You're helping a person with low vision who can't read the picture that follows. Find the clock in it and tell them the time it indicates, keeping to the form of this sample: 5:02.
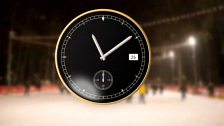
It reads 11:09
